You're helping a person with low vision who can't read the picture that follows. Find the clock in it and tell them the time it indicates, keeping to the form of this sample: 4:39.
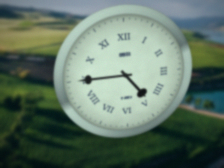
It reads 4:45
